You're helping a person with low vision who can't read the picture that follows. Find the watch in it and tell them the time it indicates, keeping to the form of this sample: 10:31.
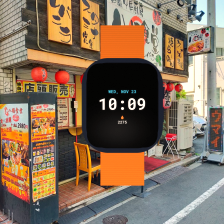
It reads 10:09
